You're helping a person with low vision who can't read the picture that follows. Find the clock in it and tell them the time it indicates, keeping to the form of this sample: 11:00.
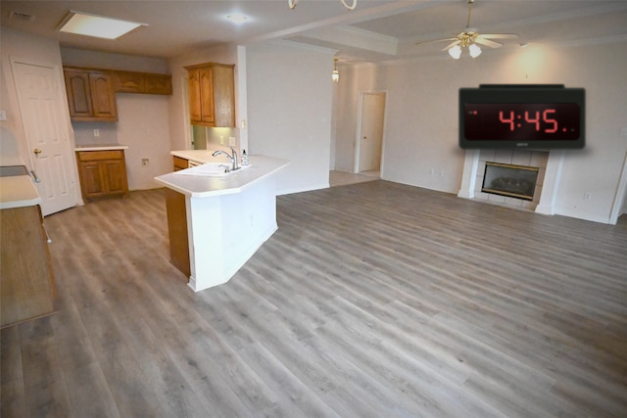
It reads 4:45
